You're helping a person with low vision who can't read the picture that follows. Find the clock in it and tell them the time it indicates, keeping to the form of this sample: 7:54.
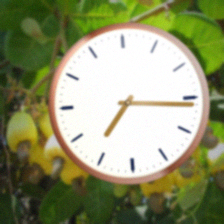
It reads 7:16
